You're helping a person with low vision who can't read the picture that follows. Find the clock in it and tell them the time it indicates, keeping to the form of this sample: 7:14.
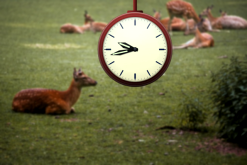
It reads 9:43
